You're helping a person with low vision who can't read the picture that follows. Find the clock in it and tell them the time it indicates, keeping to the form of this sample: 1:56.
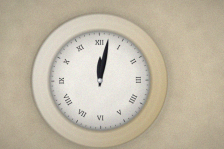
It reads 12:02
